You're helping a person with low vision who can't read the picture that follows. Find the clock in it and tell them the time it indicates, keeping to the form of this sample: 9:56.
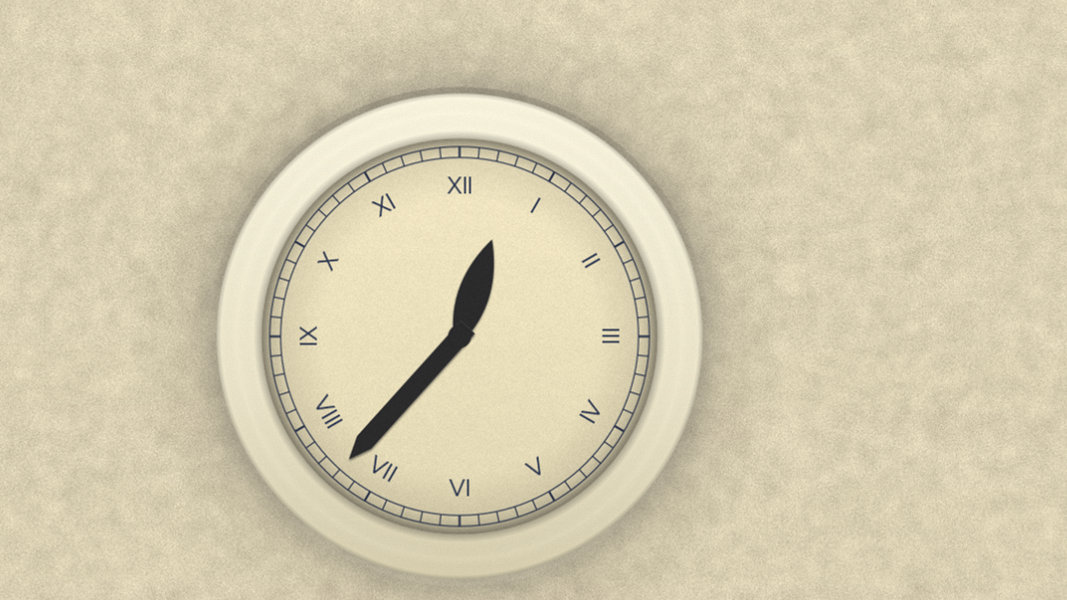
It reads 12:37
